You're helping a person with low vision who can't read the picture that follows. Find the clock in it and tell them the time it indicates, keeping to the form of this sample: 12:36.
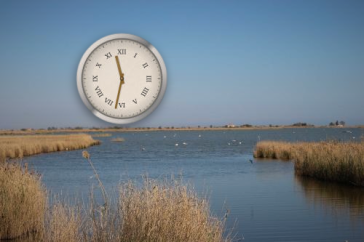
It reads 11:32
